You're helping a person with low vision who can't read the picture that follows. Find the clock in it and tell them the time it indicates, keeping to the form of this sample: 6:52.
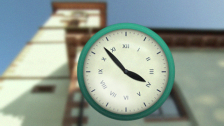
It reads 3:53
